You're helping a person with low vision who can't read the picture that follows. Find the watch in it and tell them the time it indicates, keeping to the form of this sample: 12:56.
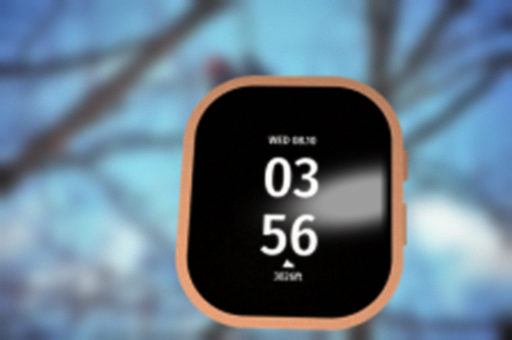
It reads 3:56
